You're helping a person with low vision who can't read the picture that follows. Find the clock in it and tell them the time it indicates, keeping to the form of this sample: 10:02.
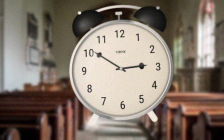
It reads 2:51
